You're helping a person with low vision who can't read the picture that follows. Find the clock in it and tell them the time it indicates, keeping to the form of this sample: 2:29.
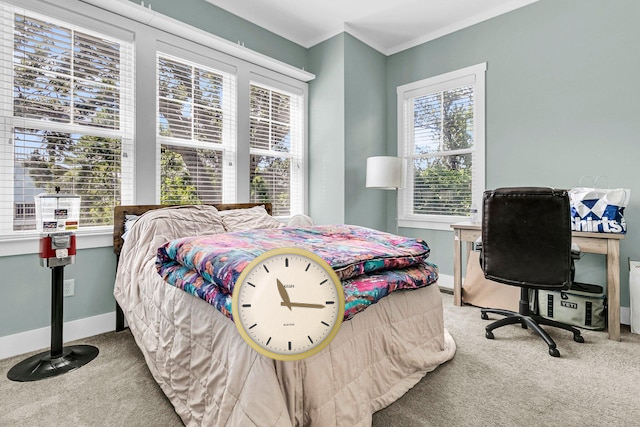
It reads 11:16
